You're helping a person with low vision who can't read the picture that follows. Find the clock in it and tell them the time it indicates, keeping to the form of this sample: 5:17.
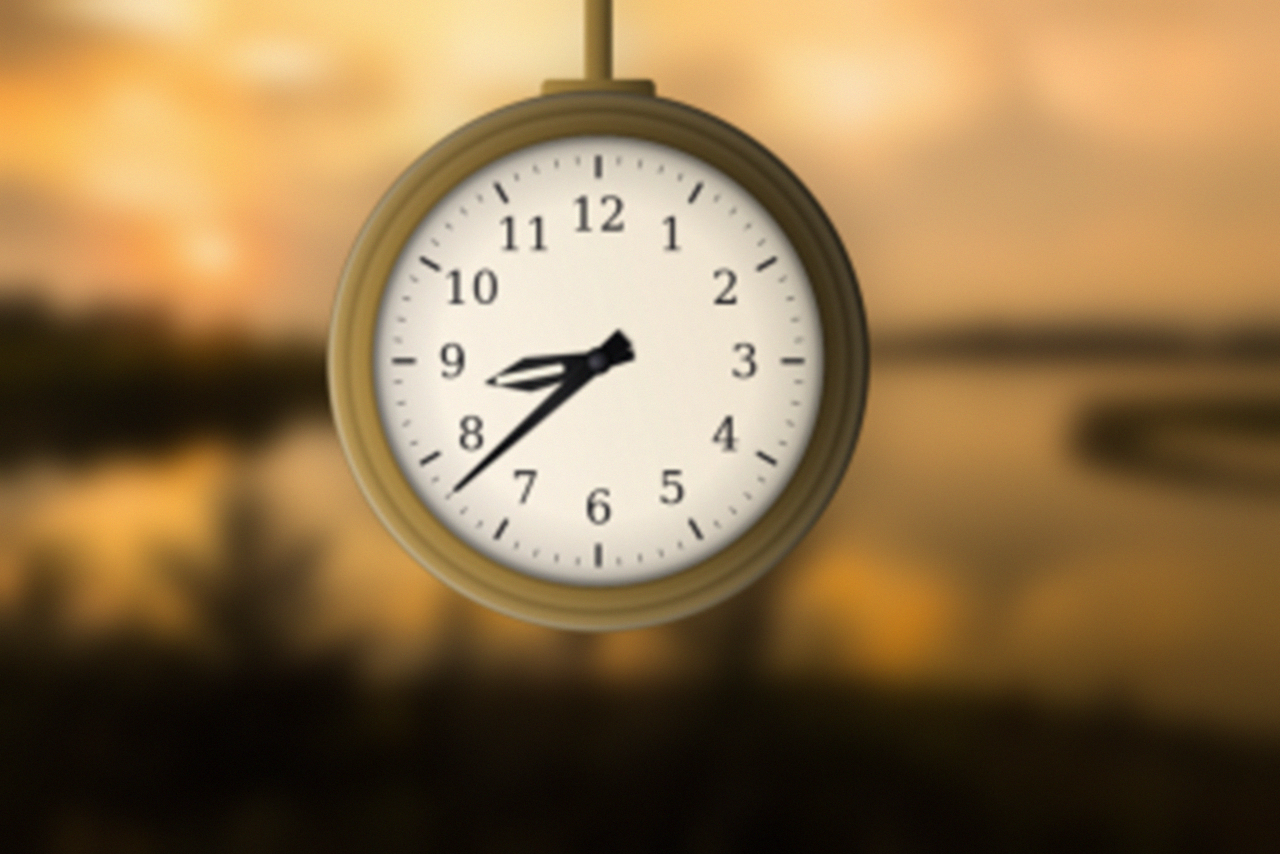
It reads 8:38
